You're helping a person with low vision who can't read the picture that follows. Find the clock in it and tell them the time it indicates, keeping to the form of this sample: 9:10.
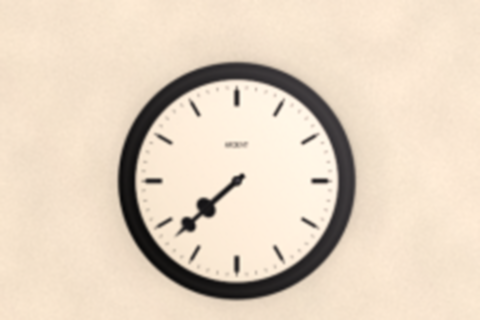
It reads 7:38
